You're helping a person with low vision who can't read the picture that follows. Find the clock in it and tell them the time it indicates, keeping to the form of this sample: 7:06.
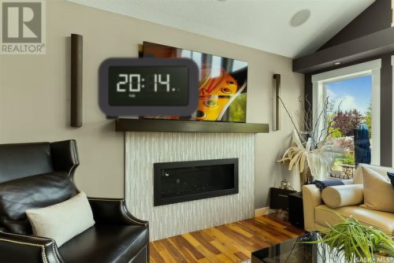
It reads 20:14
